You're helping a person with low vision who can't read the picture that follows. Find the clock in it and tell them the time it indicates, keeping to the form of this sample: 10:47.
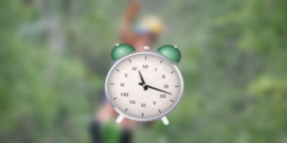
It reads 11:18
